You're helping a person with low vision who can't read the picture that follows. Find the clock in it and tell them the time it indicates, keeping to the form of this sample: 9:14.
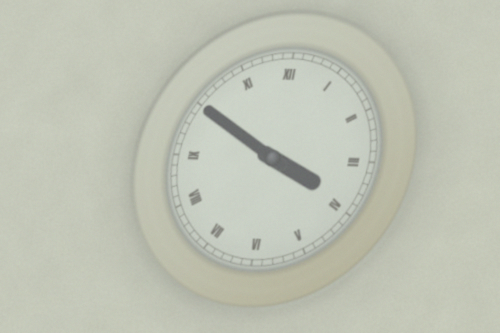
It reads 3:50
